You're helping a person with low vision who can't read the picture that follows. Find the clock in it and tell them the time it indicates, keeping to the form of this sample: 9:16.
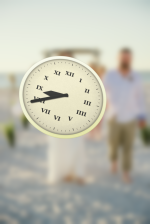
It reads 8:40
